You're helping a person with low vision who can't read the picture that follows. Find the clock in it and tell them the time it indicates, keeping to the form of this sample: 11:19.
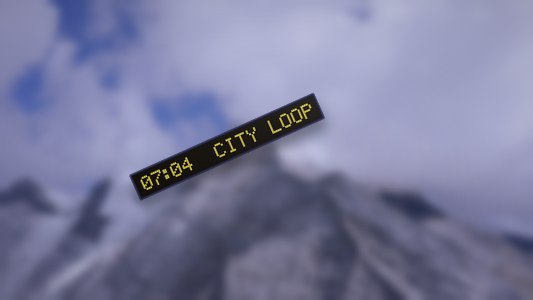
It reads 7:04
